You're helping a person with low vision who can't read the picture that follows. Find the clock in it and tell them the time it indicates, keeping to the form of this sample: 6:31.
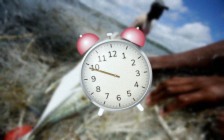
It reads 9:49
